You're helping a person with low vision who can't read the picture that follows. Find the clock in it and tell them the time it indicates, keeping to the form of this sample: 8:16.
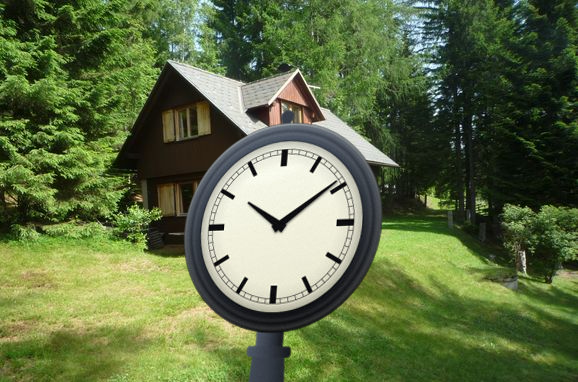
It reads 10:09
